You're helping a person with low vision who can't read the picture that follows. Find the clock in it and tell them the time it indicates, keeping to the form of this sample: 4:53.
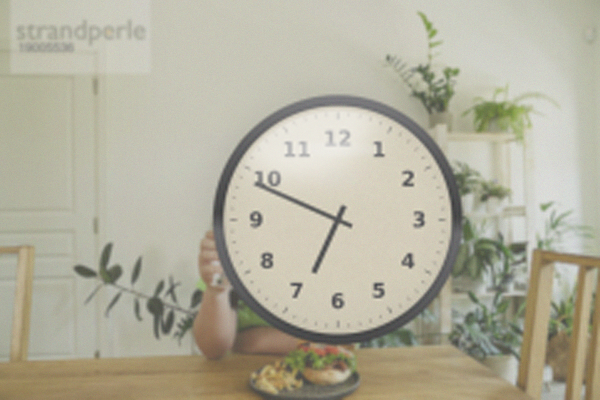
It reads 6:49
